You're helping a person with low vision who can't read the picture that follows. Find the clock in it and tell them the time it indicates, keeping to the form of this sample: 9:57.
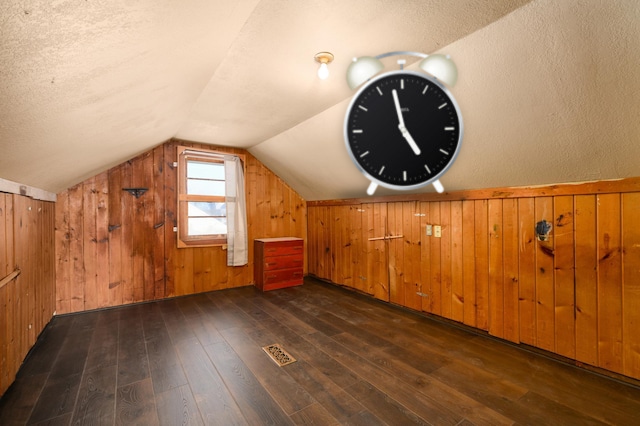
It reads 4:58
